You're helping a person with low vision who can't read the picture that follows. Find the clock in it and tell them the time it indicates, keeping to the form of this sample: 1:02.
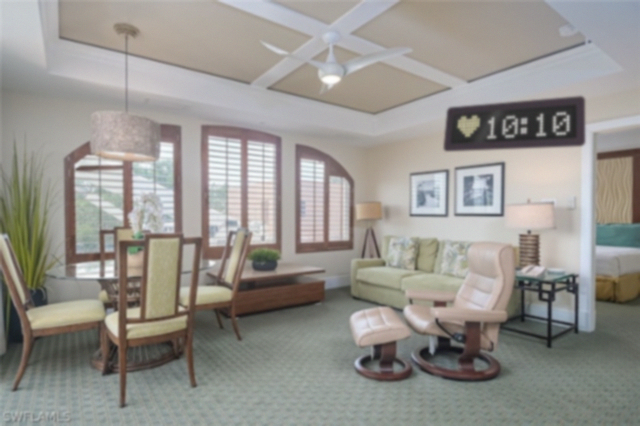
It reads 10:10
